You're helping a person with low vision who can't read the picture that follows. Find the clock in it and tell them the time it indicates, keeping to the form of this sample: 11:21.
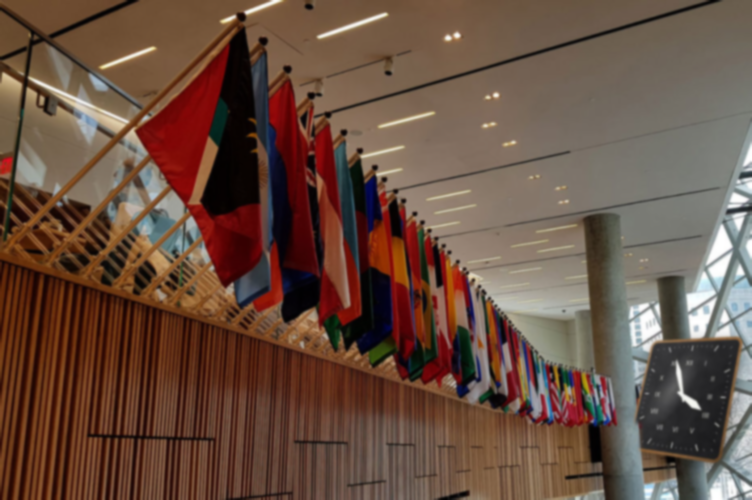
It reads 3:56
